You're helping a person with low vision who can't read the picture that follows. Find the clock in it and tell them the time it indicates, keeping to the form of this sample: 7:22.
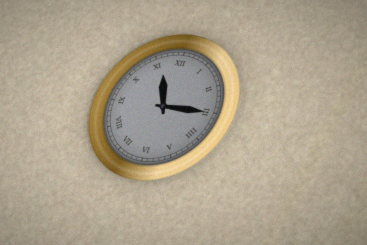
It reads 11:15
